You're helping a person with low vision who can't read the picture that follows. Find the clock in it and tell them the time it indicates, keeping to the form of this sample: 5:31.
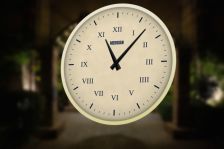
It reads 11:07
